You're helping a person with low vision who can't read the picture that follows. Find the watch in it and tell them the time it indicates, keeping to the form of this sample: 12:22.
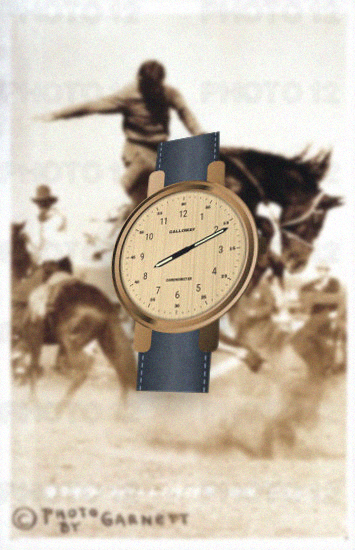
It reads 8:11
